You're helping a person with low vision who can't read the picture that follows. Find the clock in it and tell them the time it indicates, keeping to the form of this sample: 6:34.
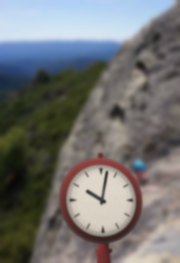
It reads 10:02
